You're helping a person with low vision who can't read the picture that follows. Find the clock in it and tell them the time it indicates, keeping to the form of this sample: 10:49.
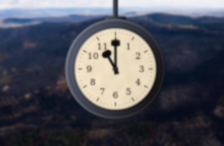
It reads 11:00
